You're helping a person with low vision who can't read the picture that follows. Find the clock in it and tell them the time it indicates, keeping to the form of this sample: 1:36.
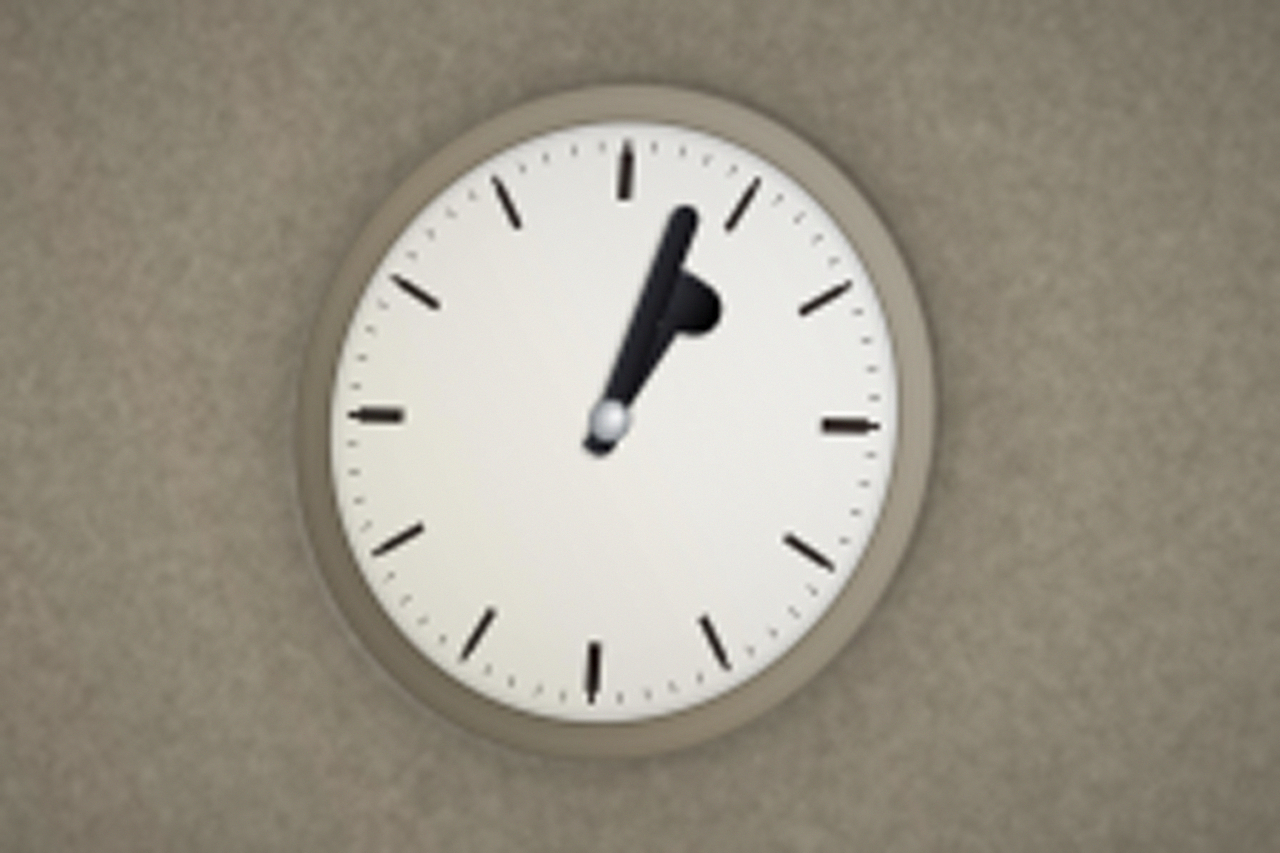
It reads 1:03
